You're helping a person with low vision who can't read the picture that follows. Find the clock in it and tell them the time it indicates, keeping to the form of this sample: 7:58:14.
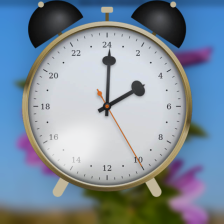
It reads 4:00:25
